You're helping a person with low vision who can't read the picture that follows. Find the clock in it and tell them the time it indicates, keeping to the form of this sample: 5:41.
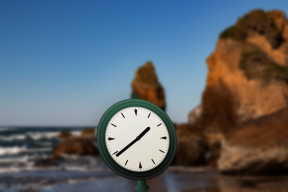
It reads 1:39
